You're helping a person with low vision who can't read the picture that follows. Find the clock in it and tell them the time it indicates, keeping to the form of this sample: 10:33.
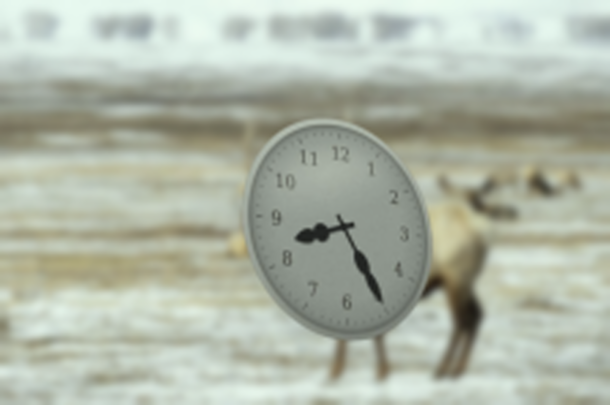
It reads 8:25
